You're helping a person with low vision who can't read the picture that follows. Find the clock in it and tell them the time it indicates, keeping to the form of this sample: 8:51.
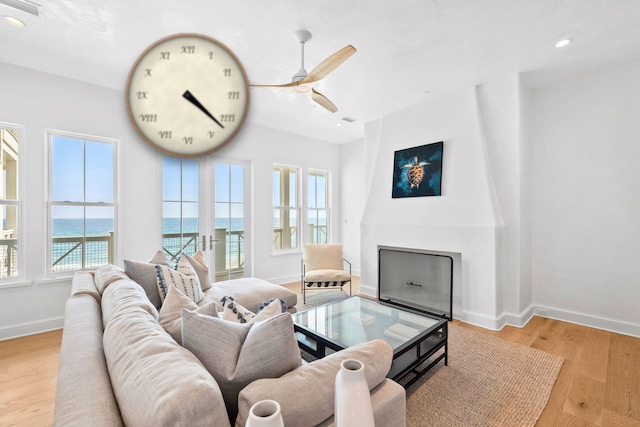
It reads 4:22
